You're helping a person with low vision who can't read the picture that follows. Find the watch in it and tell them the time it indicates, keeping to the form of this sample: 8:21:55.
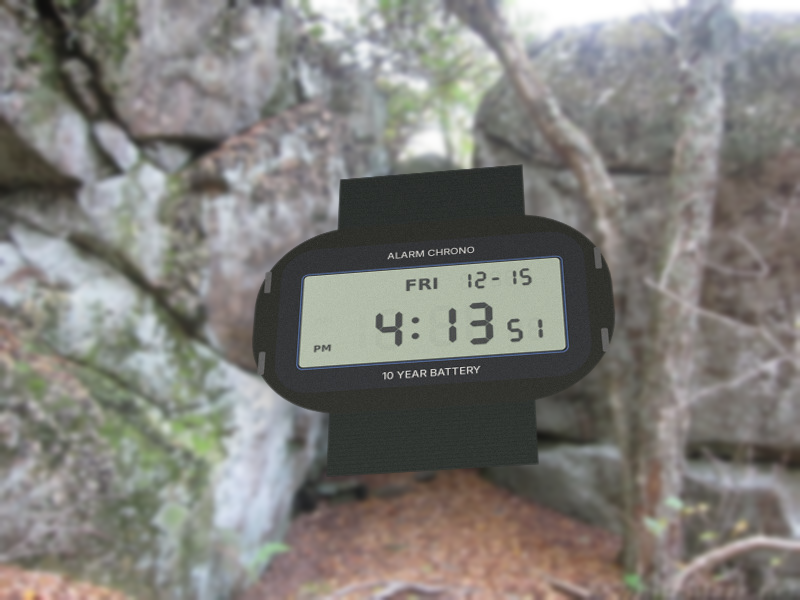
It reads 4:13:51
